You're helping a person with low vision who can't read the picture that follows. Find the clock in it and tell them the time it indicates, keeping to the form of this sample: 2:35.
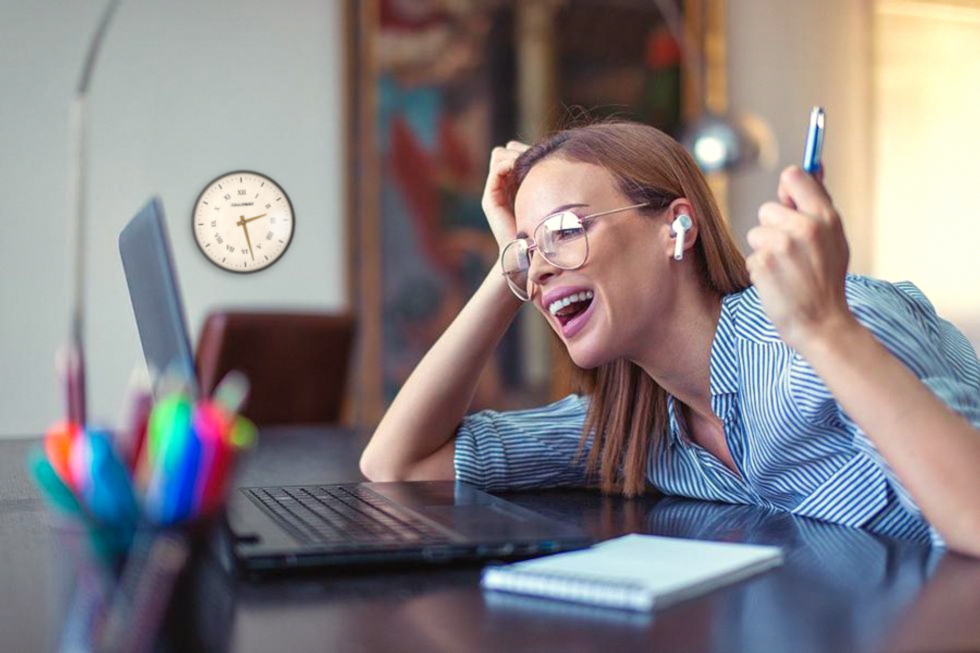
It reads 2:28
